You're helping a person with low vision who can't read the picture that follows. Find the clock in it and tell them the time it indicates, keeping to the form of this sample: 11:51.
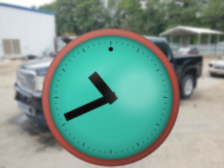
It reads 10:41
